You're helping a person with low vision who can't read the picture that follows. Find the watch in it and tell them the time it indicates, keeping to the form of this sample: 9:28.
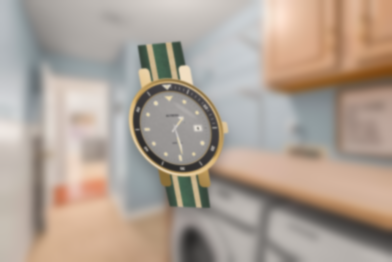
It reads 1:29
